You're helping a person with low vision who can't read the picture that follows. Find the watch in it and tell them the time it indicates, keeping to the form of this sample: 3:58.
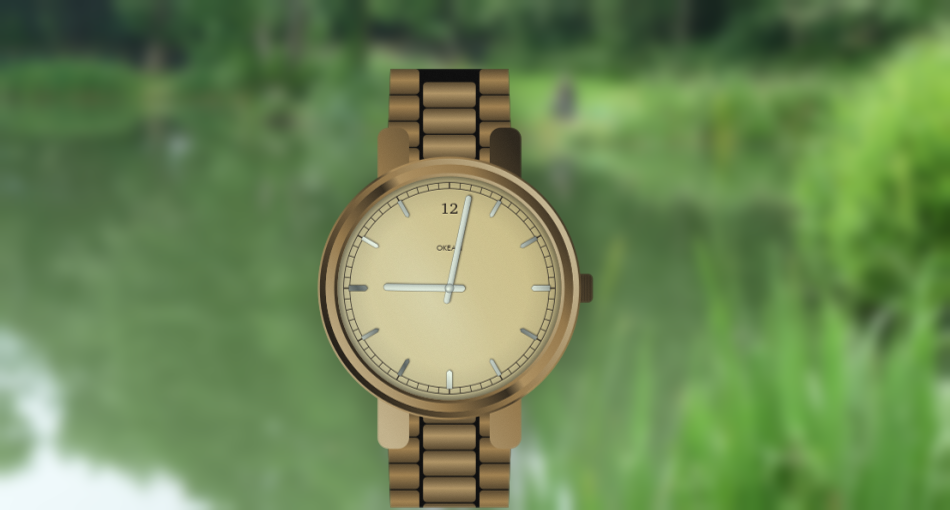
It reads 9:02
